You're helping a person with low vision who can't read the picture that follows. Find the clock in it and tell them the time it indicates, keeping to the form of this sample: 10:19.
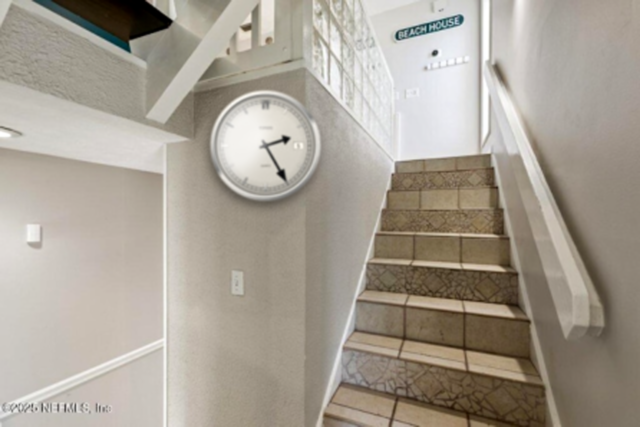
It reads 2:25
